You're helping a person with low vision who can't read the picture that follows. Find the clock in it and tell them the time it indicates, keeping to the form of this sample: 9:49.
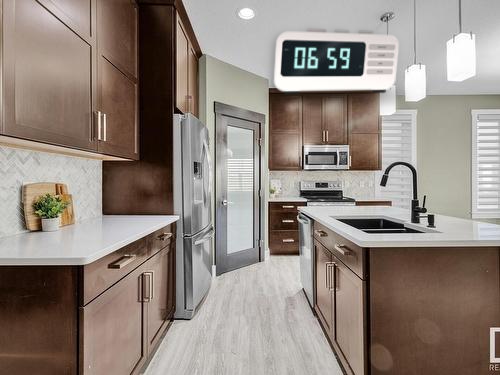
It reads 6:59
